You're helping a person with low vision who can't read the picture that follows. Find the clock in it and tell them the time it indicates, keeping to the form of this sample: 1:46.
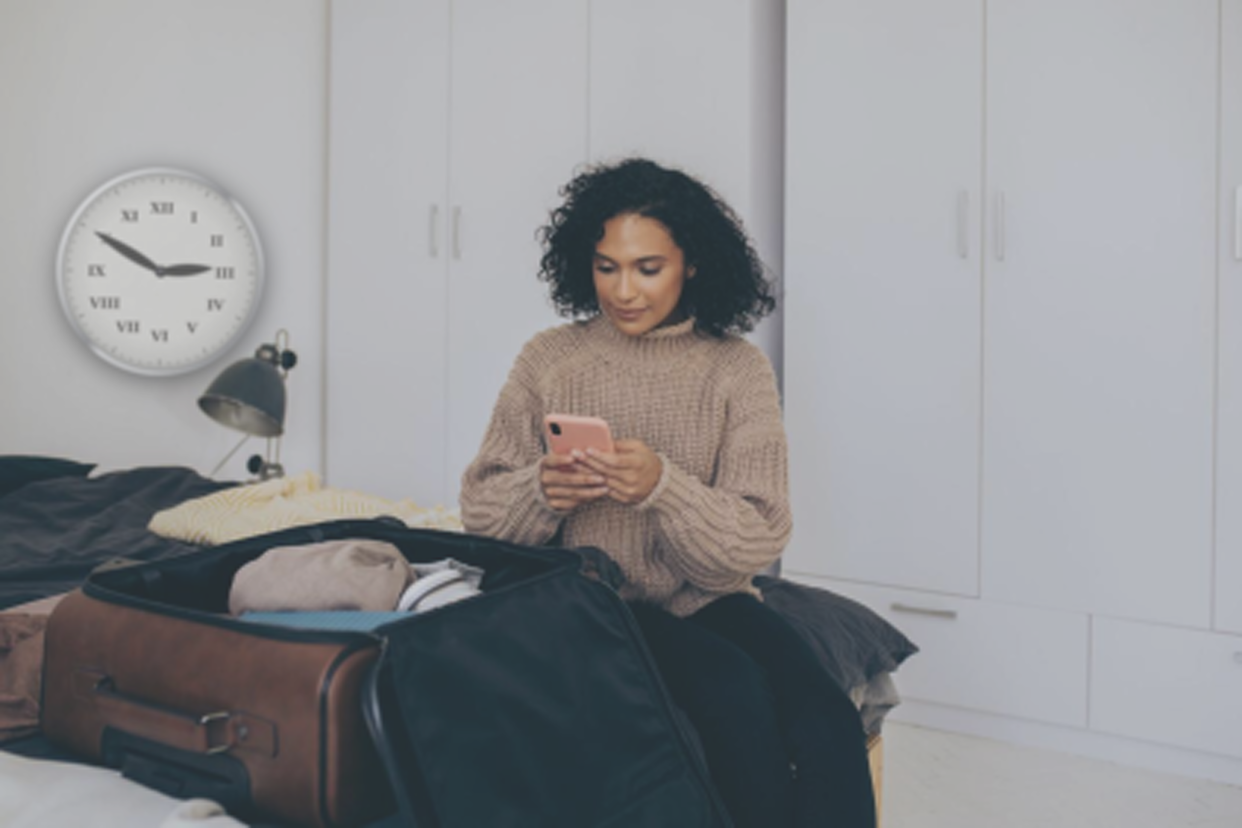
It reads 2:50
